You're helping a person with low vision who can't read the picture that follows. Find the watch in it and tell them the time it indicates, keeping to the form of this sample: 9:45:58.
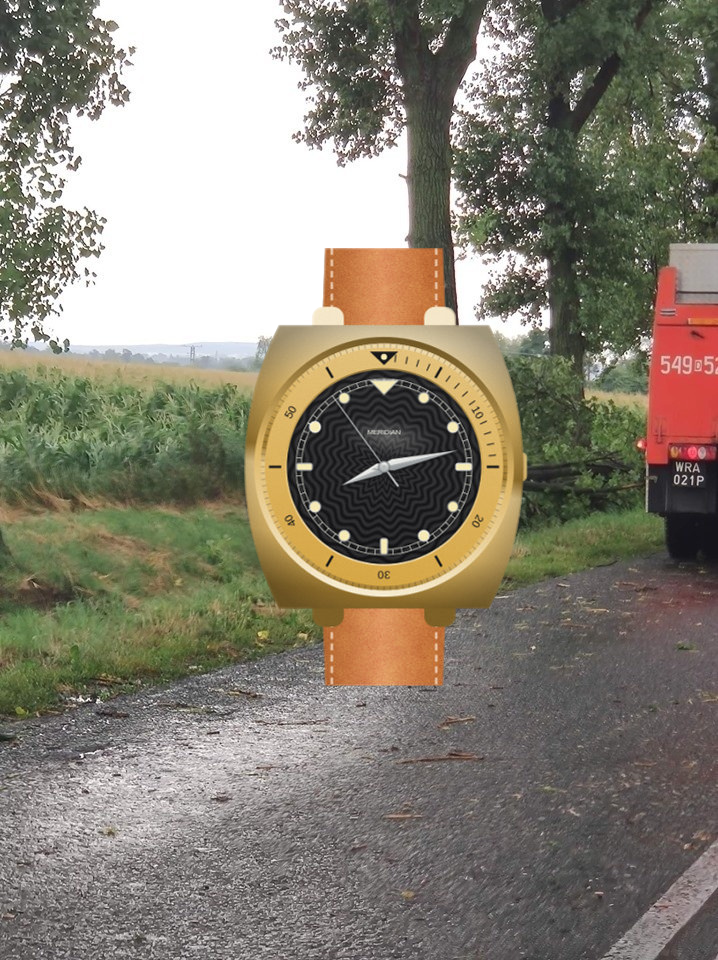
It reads 8:12:54
